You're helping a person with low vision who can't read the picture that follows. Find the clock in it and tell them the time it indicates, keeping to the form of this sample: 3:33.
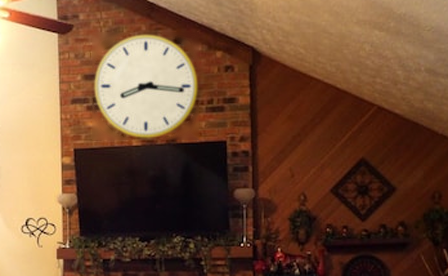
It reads 8:16
